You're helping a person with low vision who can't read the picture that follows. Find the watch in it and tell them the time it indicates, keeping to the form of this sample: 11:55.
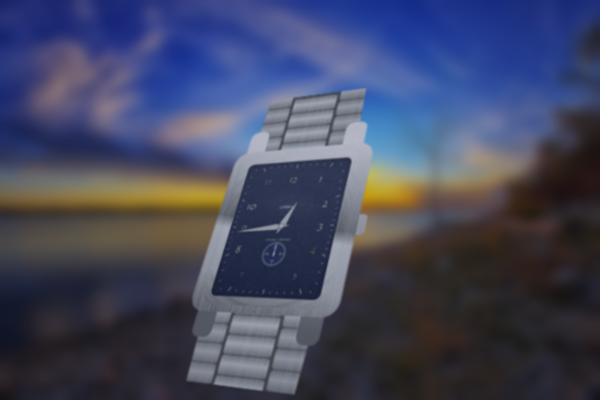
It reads 12:44
